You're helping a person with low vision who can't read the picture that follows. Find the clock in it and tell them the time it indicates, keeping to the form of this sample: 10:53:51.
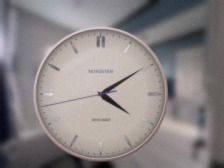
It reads 4:09:43
